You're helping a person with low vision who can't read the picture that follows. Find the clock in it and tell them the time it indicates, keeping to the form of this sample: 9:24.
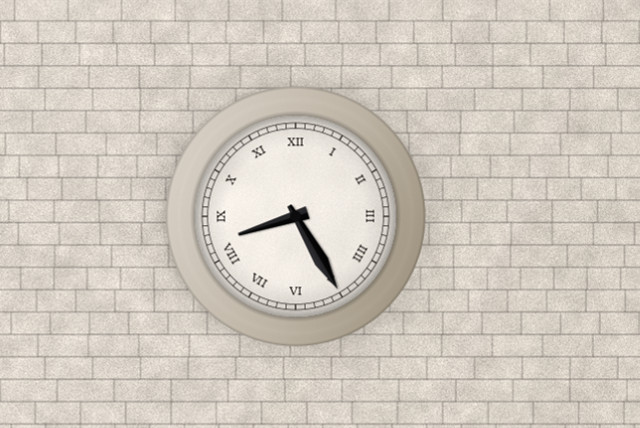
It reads 8:25
